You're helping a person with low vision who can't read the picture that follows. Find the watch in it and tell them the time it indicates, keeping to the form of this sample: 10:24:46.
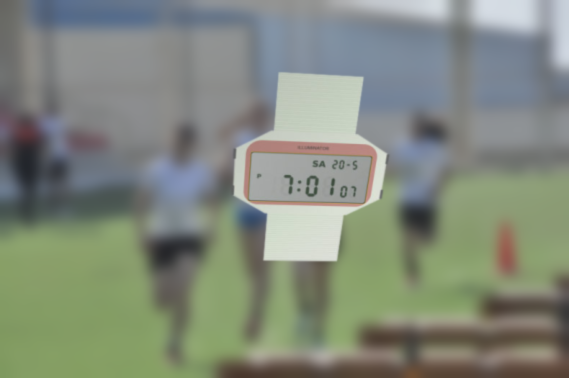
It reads 7:01:07
